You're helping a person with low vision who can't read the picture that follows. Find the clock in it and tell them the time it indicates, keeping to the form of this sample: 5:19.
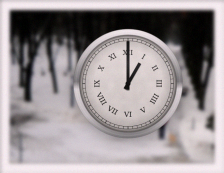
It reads 1:00
